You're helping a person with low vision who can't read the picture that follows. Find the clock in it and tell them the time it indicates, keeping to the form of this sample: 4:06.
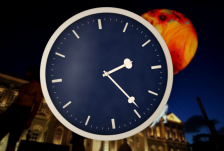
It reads 2:24
